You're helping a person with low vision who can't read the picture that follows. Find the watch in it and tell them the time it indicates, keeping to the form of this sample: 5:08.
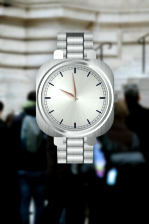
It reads 9:59
